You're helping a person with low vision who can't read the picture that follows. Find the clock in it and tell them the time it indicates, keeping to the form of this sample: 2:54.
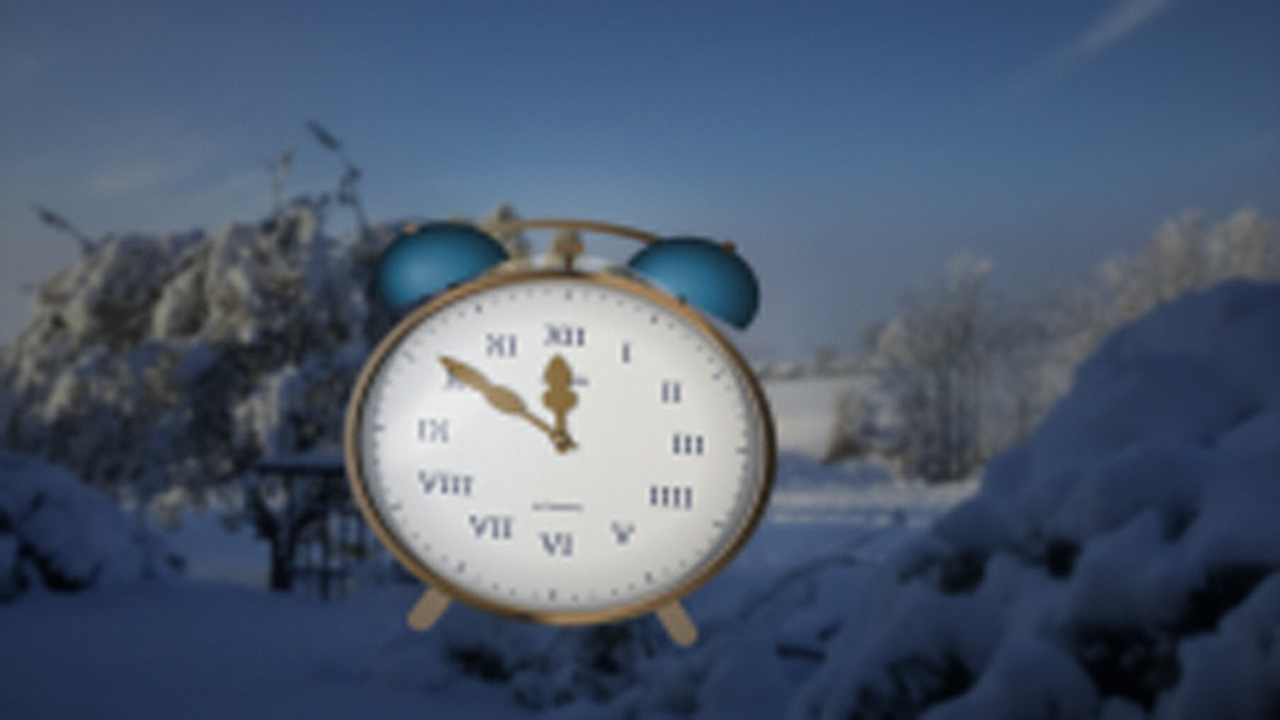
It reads 11:51
